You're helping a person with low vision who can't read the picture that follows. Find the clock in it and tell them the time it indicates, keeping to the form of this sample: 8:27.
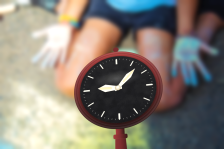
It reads 9:07
